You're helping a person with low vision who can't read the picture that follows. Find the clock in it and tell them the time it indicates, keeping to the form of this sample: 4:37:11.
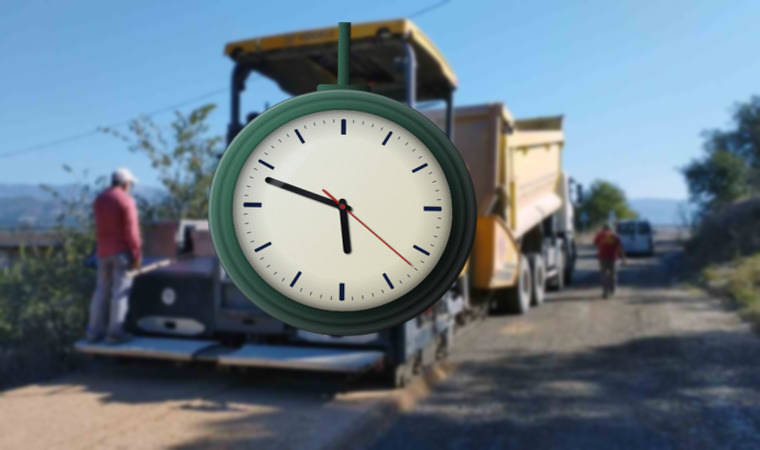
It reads 5:48:22
